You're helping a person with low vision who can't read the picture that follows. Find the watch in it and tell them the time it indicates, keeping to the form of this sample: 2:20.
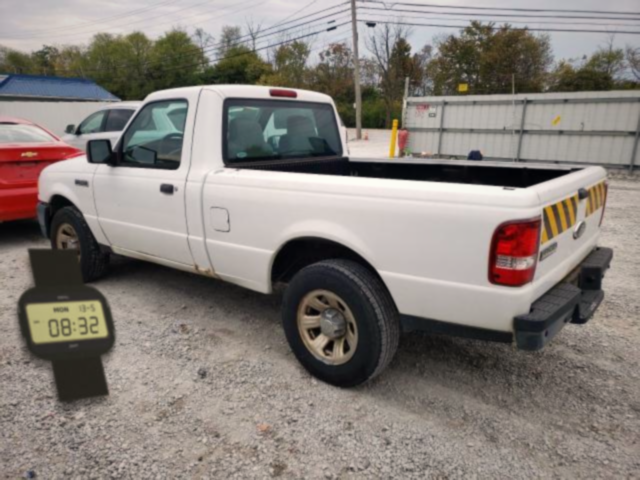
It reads 8:32
